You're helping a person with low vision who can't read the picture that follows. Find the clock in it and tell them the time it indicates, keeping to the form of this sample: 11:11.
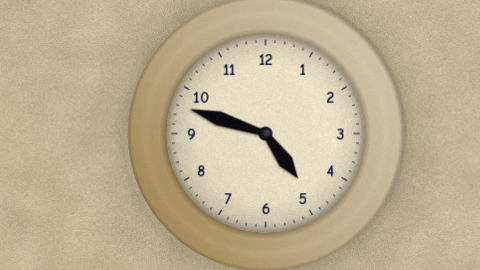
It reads 4:48
